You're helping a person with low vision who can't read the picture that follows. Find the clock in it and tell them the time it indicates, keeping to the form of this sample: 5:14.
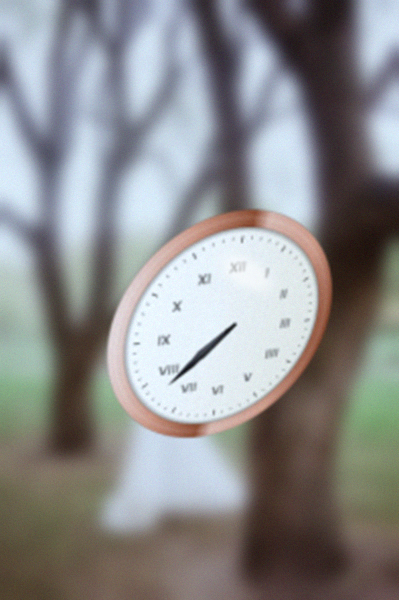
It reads 7:38
